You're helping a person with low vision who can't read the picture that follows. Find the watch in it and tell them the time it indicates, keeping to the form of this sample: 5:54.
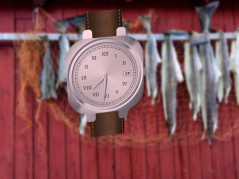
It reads 7:31
